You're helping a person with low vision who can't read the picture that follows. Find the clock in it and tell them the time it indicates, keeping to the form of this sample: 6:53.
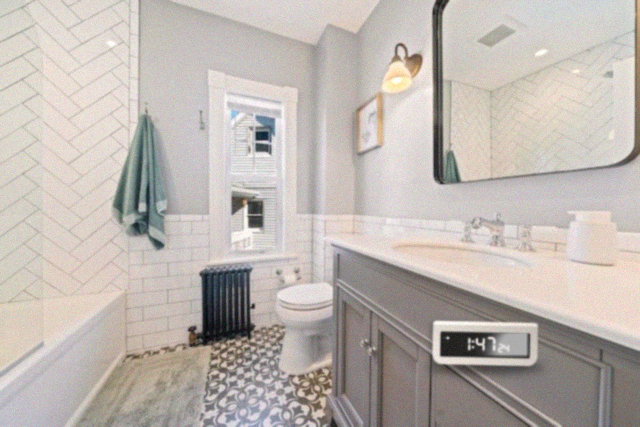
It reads 1:47
